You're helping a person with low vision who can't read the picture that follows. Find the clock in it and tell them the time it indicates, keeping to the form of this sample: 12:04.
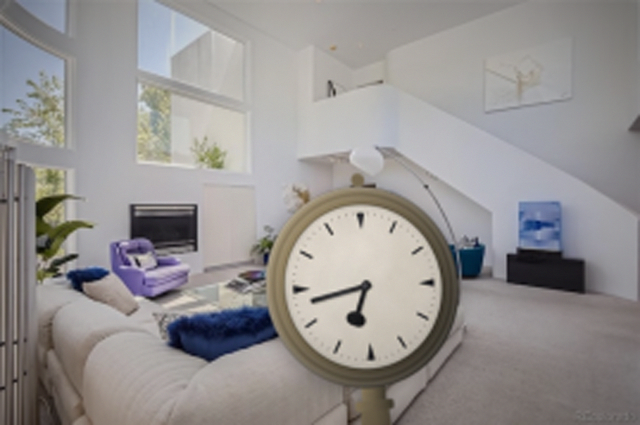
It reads 6:43
